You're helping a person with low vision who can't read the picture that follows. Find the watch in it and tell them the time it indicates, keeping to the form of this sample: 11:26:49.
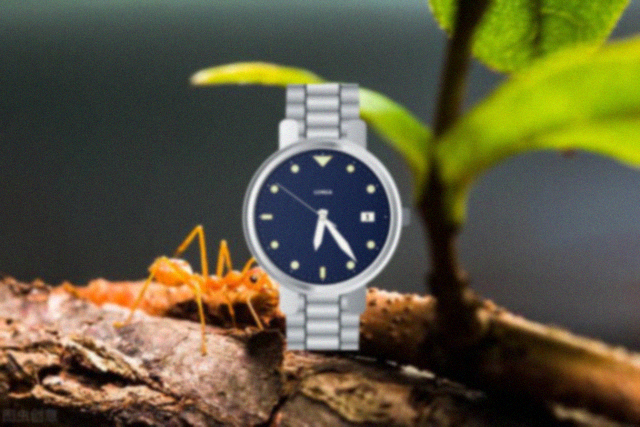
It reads 6:23:51
